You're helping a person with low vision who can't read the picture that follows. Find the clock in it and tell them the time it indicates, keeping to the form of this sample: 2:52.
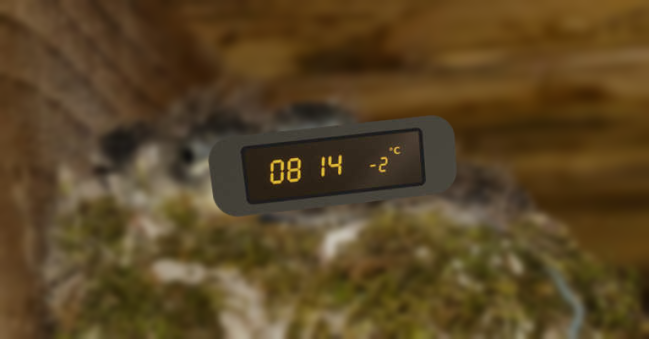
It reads 8:14
